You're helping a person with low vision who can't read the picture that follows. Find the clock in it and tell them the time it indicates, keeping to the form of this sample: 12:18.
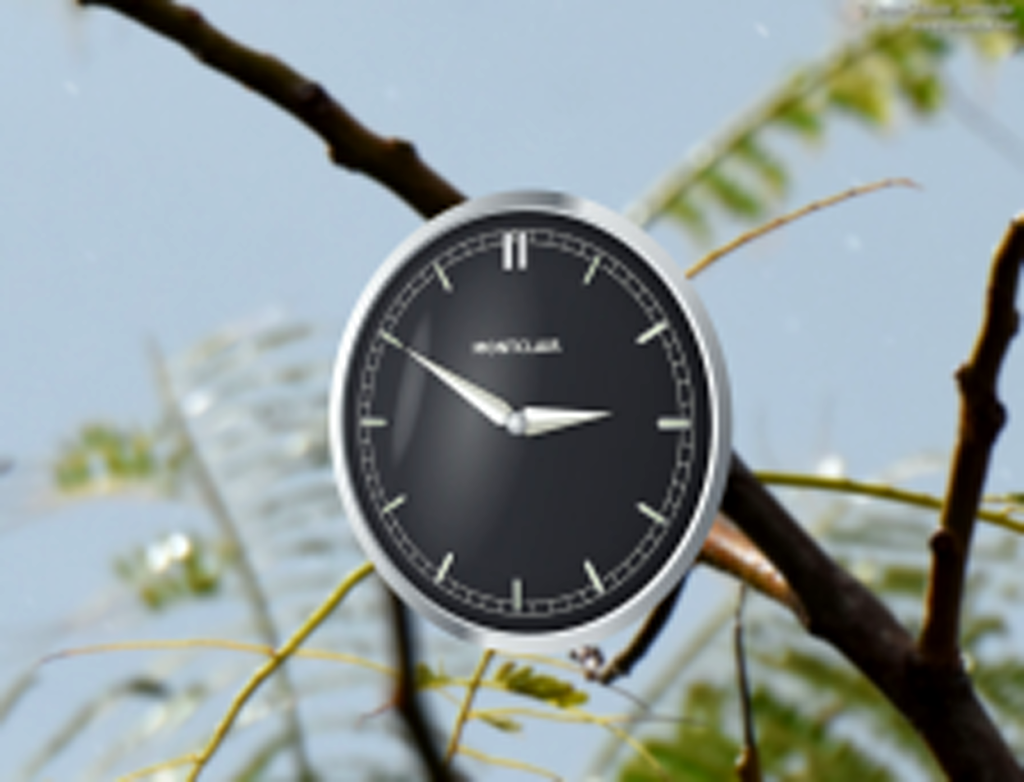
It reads 2:50
